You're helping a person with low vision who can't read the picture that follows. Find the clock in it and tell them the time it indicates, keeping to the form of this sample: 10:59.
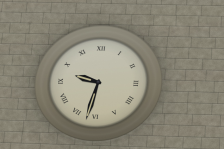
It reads 9:32
